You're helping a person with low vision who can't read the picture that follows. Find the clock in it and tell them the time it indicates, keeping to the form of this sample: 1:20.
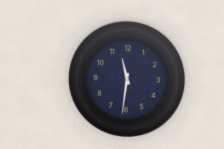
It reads 11:31
